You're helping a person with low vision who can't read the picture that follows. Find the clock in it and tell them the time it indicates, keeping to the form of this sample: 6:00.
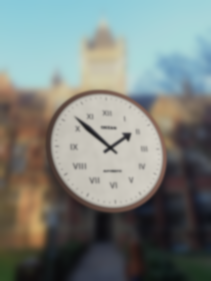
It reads 1:52
